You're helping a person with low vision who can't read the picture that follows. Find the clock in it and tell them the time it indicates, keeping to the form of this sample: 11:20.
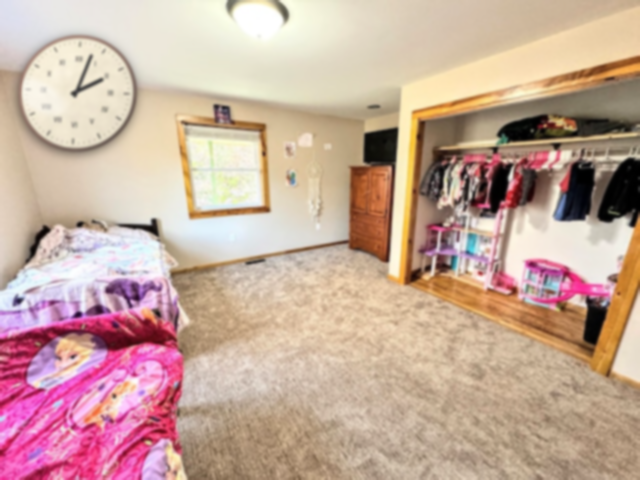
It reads 2:03
